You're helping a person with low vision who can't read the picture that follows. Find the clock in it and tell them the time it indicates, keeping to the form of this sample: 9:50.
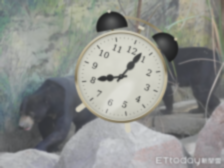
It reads 8:03
